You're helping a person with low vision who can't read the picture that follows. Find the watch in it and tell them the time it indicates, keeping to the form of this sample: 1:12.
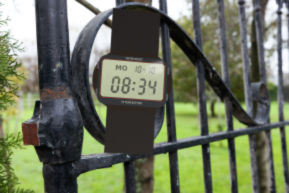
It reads 8:34
